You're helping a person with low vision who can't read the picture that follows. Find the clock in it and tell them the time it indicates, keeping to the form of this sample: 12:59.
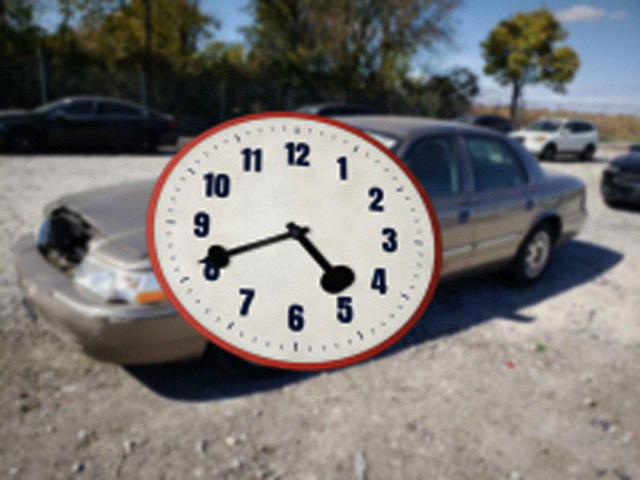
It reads 4:41
